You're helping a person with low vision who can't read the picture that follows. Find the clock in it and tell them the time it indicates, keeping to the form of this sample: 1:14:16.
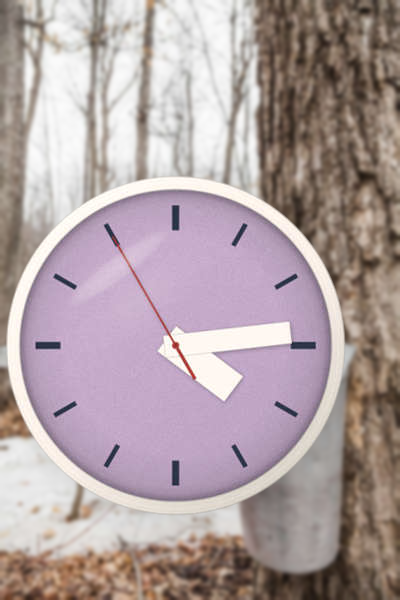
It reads 4:13:55
